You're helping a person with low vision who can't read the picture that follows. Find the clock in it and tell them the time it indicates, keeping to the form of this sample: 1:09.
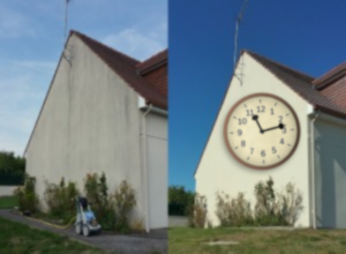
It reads 11:13
